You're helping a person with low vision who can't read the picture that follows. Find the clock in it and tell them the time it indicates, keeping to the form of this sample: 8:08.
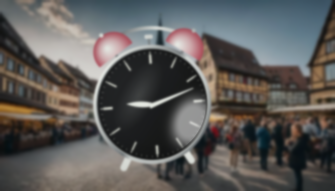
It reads 9:12
